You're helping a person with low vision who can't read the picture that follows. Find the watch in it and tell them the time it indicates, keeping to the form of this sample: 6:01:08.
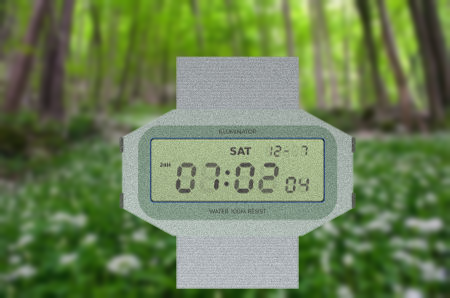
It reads 7:02:04
